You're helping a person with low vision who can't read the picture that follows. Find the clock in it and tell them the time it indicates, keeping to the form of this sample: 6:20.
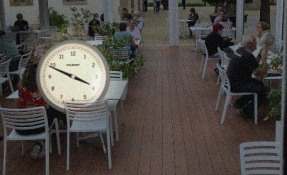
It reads 3:49
